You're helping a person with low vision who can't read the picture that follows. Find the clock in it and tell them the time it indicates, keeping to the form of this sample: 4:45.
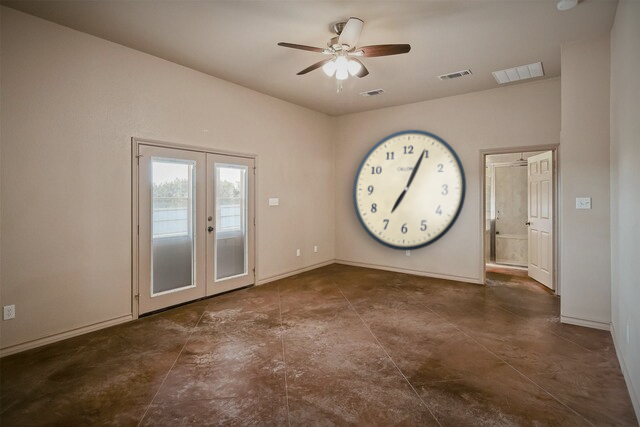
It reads 7:04
